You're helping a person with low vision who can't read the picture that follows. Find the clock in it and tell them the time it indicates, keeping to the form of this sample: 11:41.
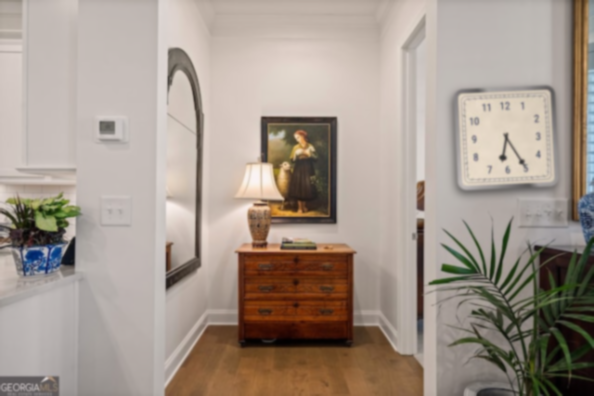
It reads 6:25
